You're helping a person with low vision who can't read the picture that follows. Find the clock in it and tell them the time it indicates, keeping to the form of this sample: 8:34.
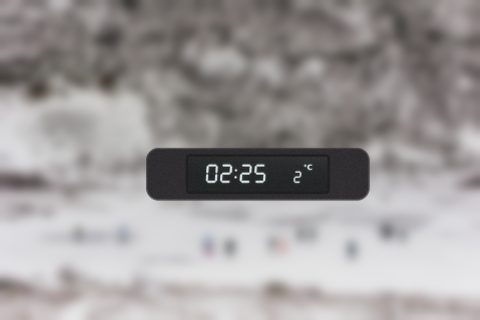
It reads 2:25
